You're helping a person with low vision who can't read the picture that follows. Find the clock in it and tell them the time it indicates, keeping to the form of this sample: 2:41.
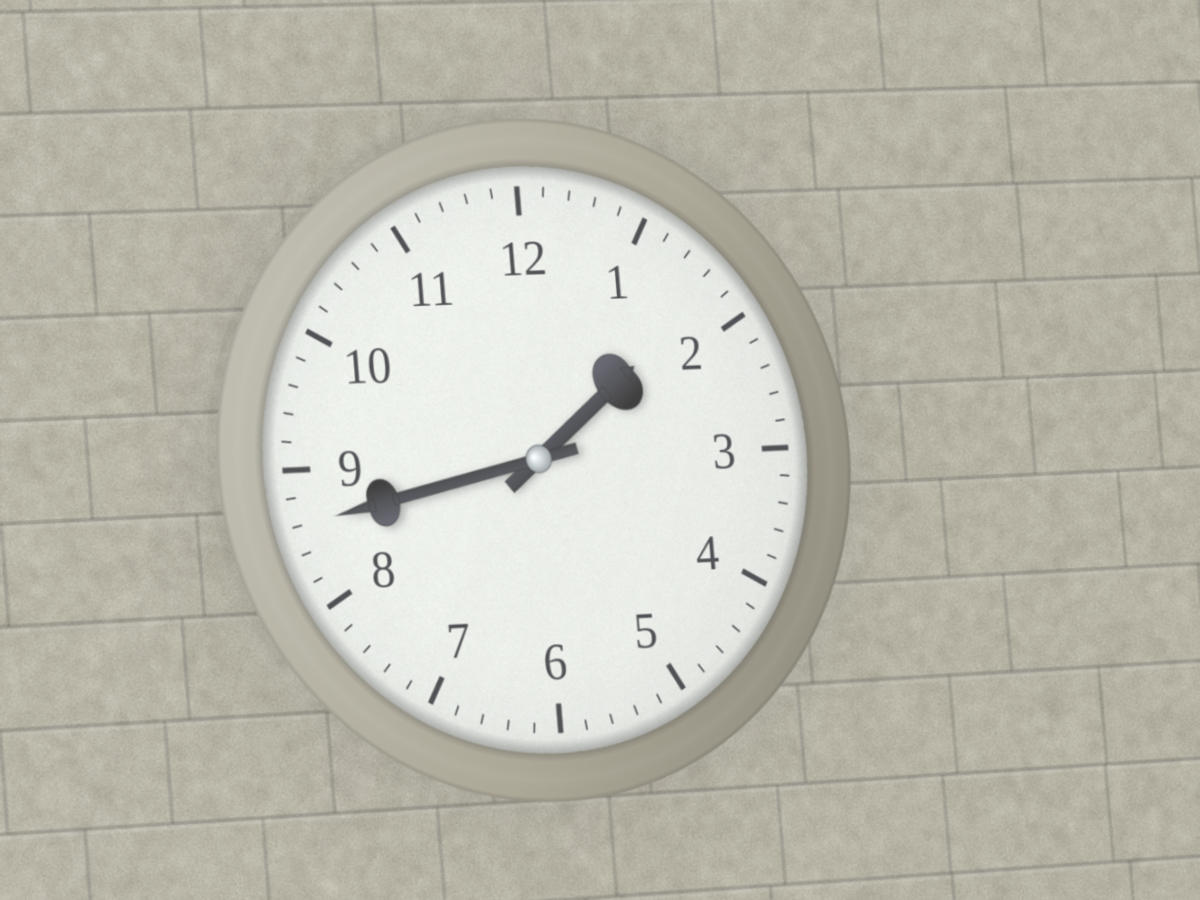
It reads 1:43
